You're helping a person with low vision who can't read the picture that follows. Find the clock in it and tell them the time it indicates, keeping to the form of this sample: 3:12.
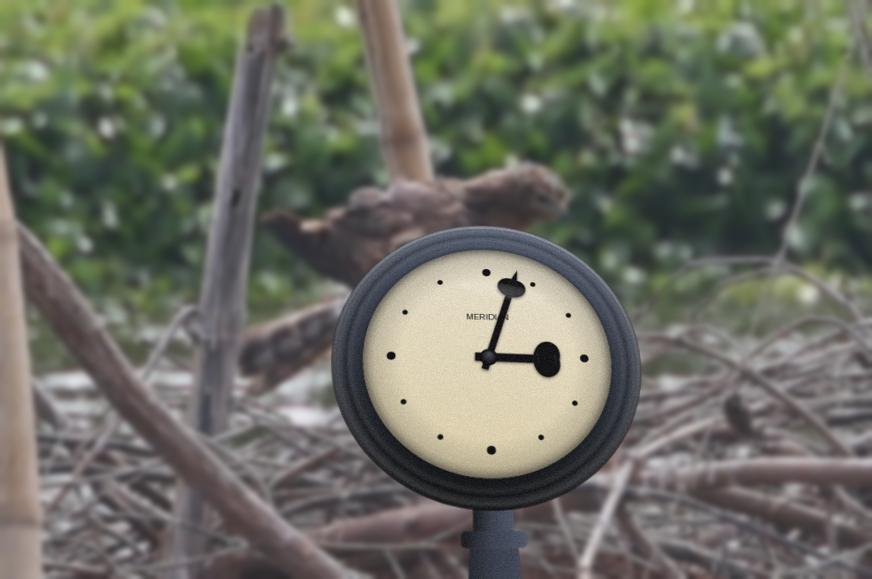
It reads 3:03
